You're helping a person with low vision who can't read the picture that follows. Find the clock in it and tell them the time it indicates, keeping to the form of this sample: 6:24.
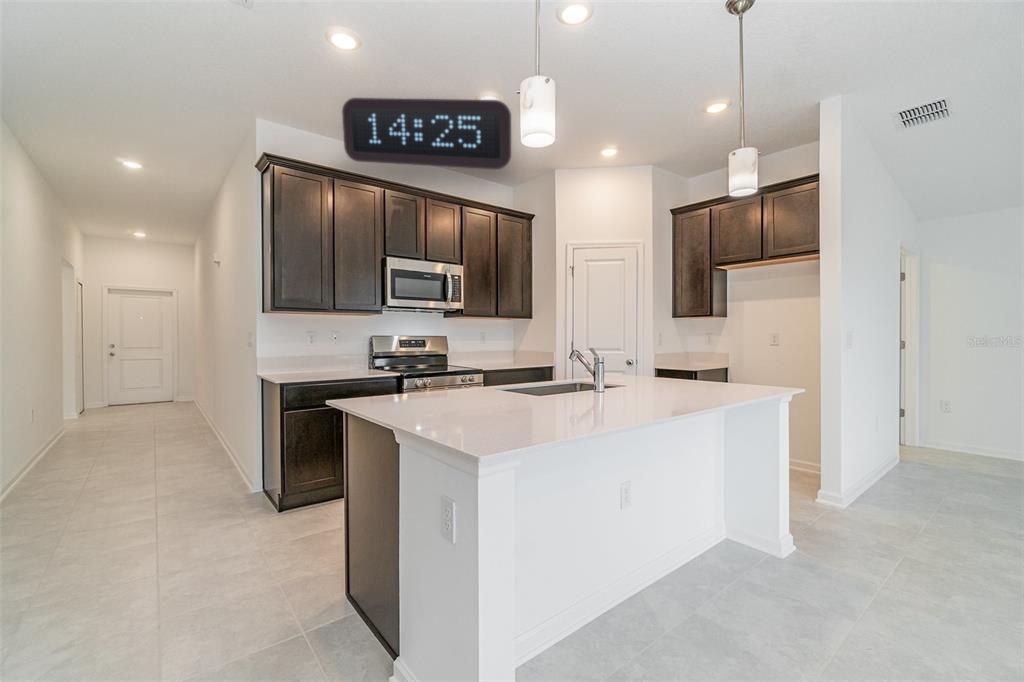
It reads 14:25
